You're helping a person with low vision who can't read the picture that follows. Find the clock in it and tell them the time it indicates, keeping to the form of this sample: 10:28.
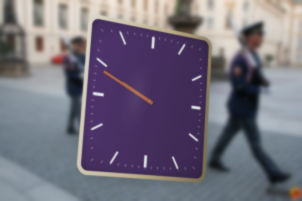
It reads 9:49
